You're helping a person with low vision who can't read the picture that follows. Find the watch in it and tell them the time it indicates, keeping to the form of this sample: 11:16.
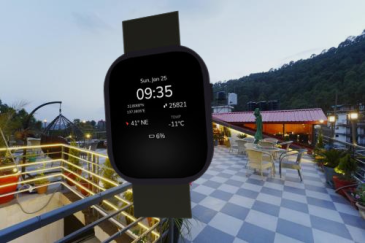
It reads 9:35
